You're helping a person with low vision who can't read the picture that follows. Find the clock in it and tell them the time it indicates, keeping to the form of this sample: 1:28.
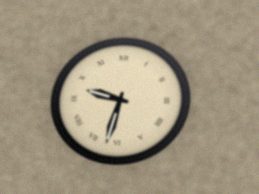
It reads 9:32
